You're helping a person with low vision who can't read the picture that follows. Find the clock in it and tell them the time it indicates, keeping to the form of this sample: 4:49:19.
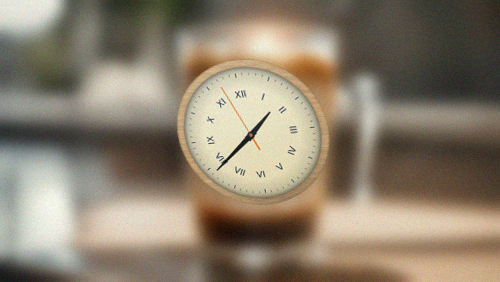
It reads 1:38:57
